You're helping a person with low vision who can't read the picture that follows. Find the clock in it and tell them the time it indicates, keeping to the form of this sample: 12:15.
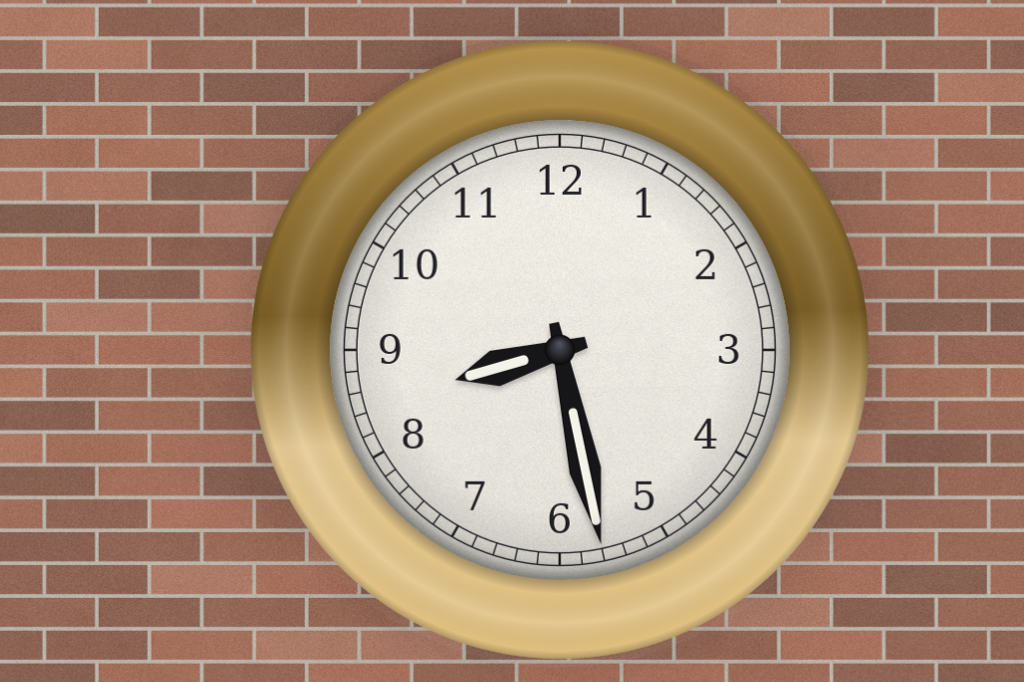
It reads 8:28
